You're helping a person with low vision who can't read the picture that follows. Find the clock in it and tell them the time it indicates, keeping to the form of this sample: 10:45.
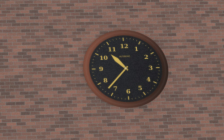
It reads 10:37
